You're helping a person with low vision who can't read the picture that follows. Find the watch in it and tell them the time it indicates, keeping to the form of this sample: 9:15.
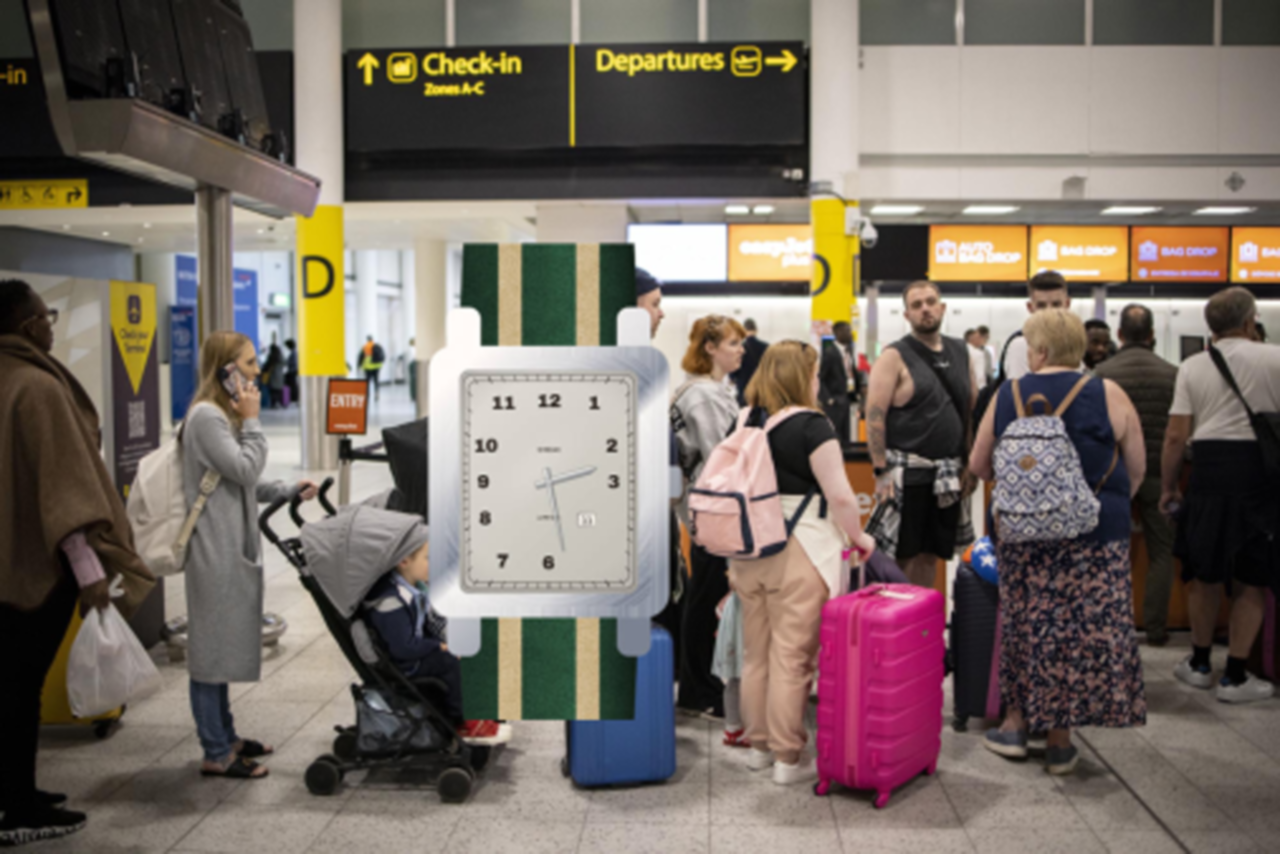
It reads 2:28
